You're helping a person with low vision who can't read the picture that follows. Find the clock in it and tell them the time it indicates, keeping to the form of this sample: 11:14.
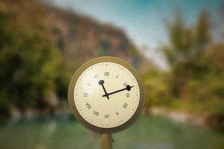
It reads 11:12
